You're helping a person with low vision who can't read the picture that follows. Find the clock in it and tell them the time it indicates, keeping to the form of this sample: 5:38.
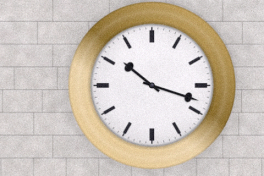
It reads 10:18
